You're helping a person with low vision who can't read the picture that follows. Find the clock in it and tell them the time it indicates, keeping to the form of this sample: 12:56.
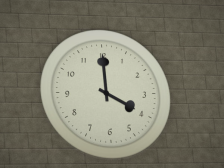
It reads 4:00
